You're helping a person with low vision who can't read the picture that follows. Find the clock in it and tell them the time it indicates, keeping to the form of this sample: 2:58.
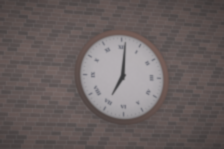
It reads 7:01
